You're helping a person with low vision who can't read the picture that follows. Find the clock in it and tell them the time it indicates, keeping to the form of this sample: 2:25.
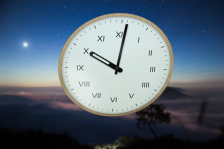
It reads 10:01
